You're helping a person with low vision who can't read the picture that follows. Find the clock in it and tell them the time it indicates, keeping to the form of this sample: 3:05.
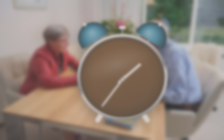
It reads 1:36
